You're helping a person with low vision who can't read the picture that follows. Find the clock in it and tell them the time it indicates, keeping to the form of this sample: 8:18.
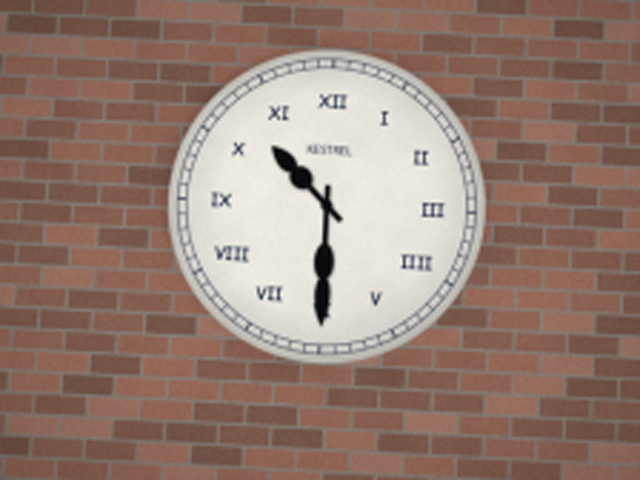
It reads 10:30
